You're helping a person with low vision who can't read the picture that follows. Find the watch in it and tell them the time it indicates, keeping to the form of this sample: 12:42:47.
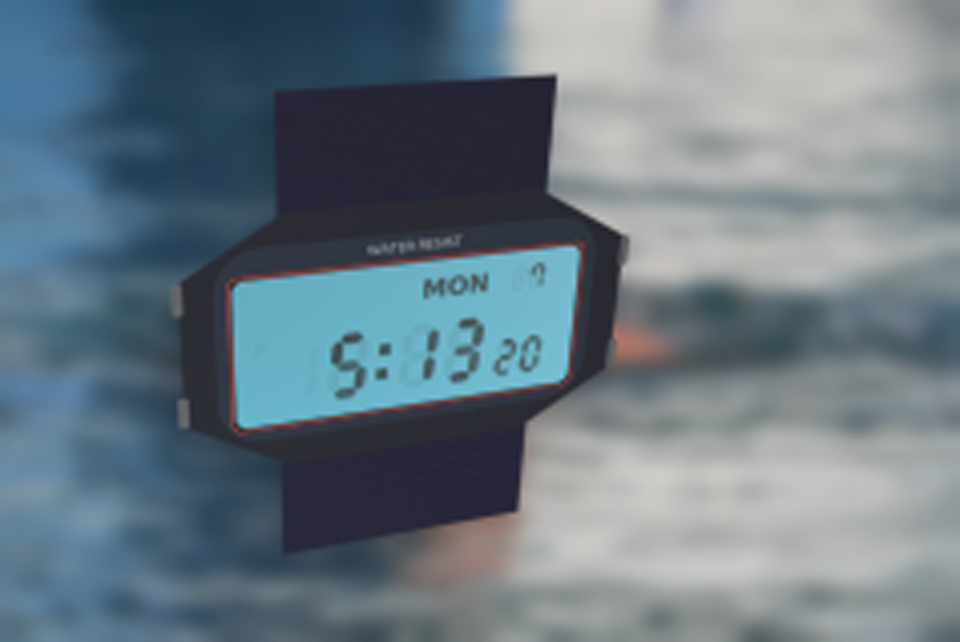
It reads 5:13:20
